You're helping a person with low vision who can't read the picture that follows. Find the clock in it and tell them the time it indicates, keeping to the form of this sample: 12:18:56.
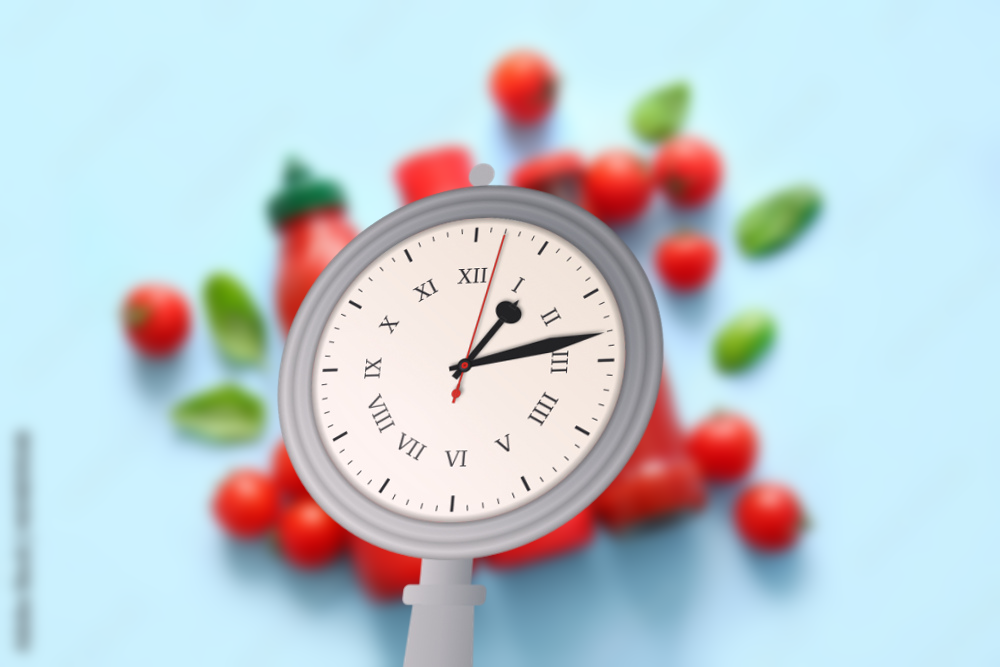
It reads 1:13:02
